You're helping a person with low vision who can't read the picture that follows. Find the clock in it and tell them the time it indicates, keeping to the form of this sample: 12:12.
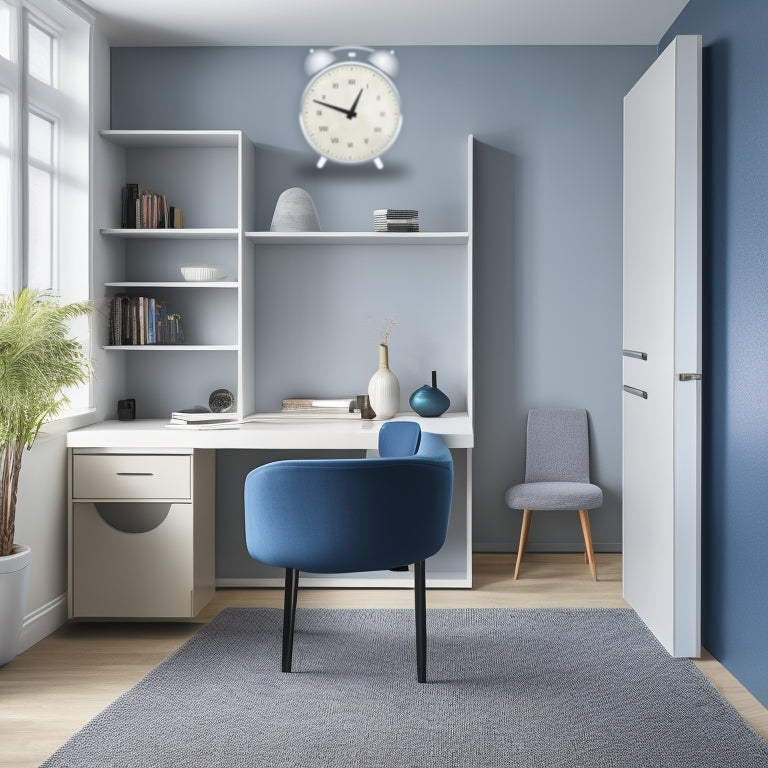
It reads 12:48
